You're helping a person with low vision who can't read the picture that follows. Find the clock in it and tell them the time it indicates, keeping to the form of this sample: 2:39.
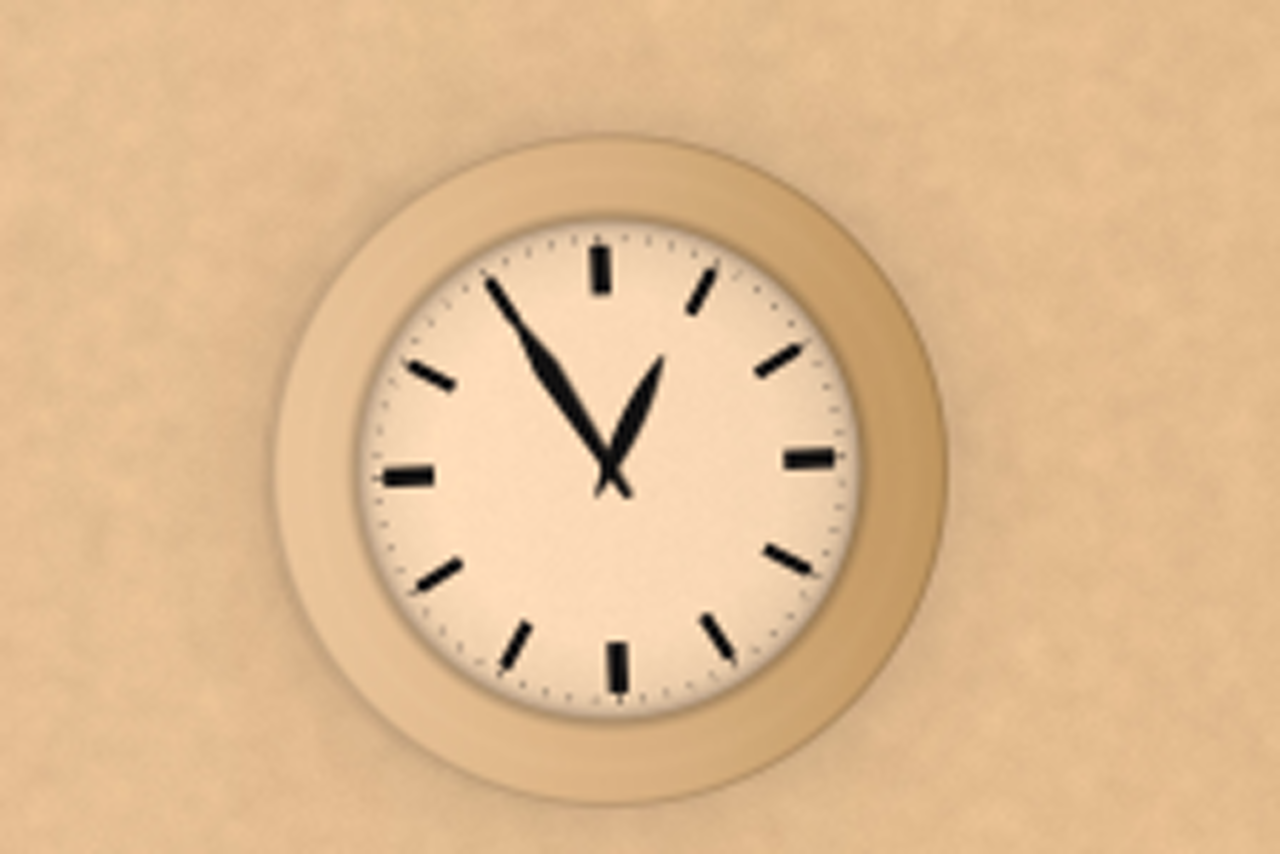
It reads 12:55
